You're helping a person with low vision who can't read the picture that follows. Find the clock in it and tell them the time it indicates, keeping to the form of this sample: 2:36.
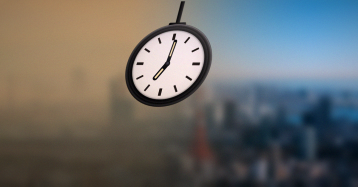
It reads 7:01
